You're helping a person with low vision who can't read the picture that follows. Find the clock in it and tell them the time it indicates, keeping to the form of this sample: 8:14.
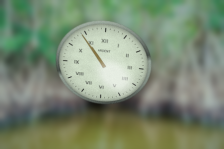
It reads 10:54
